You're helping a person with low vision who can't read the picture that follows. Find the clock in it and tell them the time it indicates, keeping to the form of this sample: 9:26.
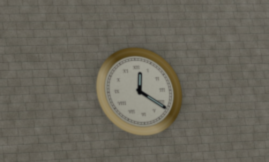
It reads 12:21
